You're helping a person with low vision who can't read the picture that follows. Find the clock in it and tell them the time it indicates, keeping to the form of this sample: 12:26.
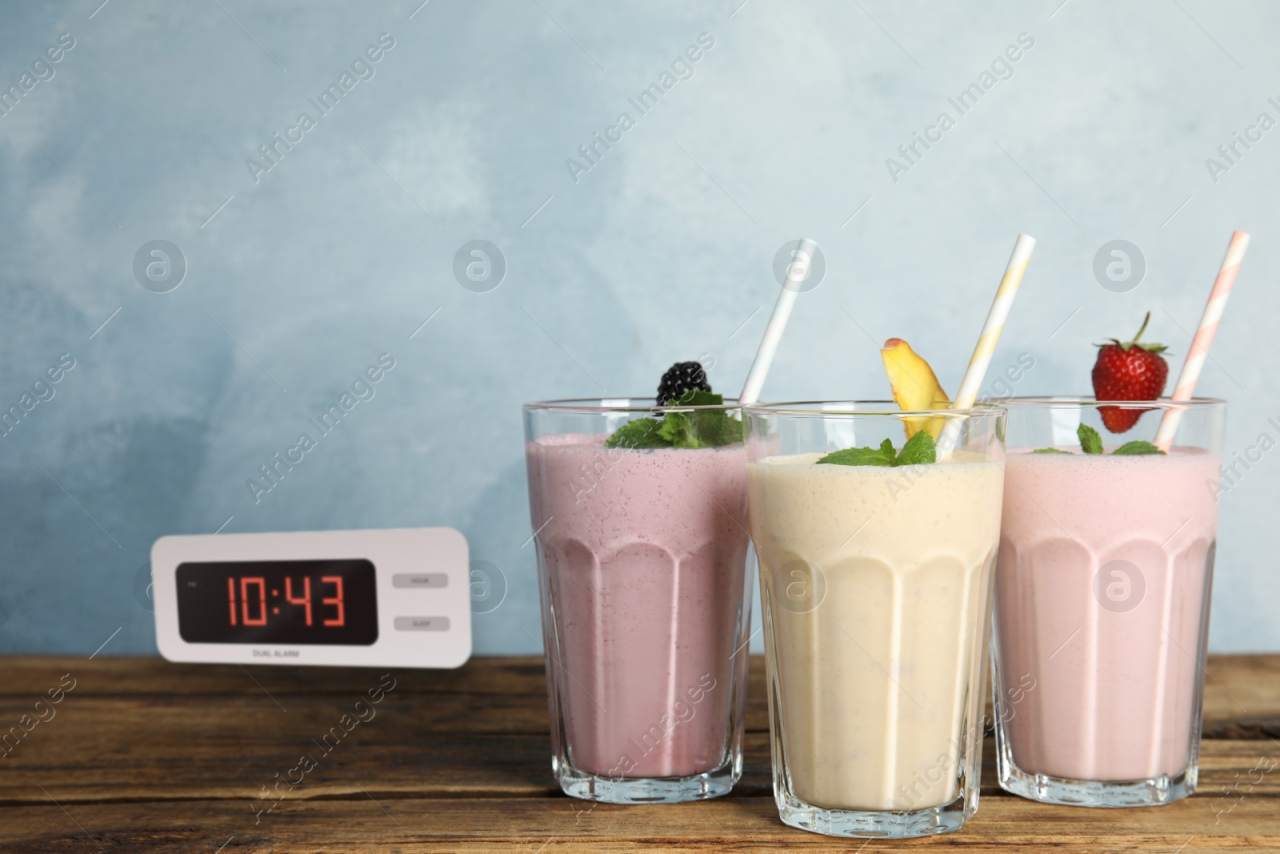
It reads 10:43
